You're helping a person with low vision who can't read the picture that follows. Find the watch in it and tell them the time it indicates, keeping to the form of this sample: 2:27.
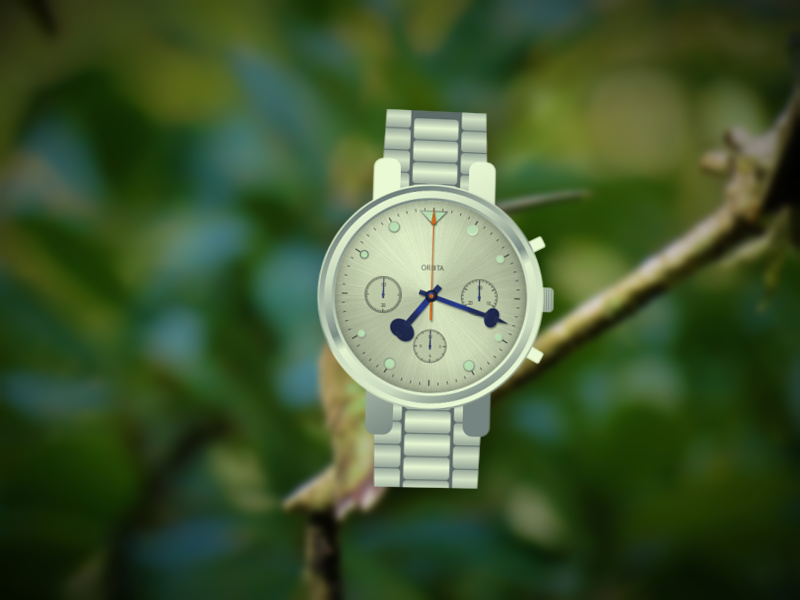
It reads 7:18
